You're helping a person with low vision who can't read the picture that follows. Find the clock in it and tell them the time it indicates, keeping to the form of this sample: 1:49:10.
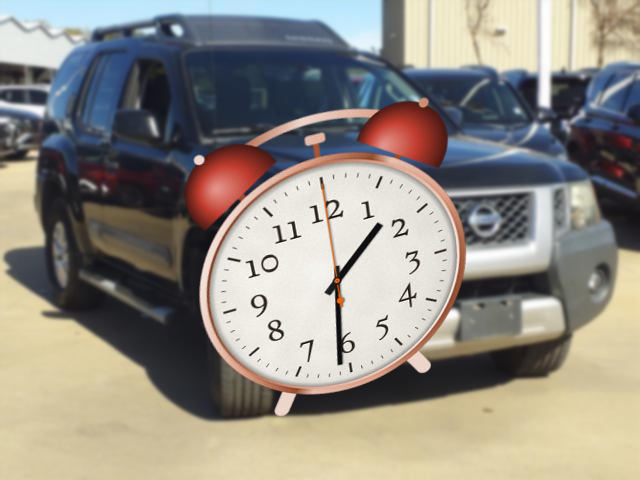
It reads 1:31:00
